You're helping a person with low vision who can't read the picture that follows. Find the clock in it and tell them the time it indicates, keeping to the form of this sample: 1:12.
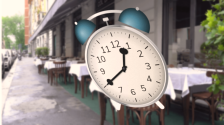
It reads 12:40
